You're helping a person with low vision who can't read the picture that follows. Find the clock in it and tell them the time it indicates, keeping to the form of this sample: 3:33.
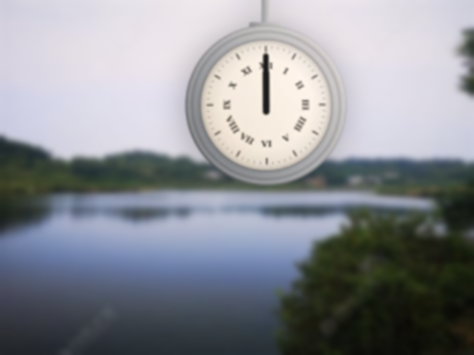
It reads 12:00
